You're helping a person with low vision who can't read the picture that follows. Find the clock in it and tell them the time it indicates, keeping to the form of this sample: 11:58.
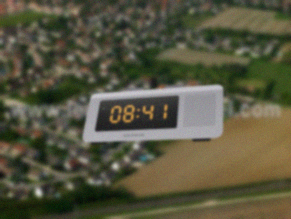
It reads 8:41
